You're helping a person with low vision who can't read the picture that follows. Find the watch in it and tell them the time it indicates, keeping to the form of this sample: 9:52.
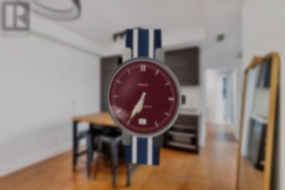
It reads 6:35
